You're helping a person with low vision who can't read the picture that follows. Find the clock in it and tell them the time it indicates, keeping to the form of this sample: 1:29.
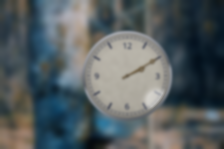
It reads 2:10
